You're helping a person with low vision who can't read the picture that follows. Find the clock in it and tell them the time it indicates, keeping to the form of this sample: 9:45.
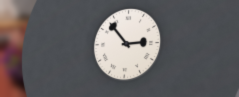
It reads 2:53
